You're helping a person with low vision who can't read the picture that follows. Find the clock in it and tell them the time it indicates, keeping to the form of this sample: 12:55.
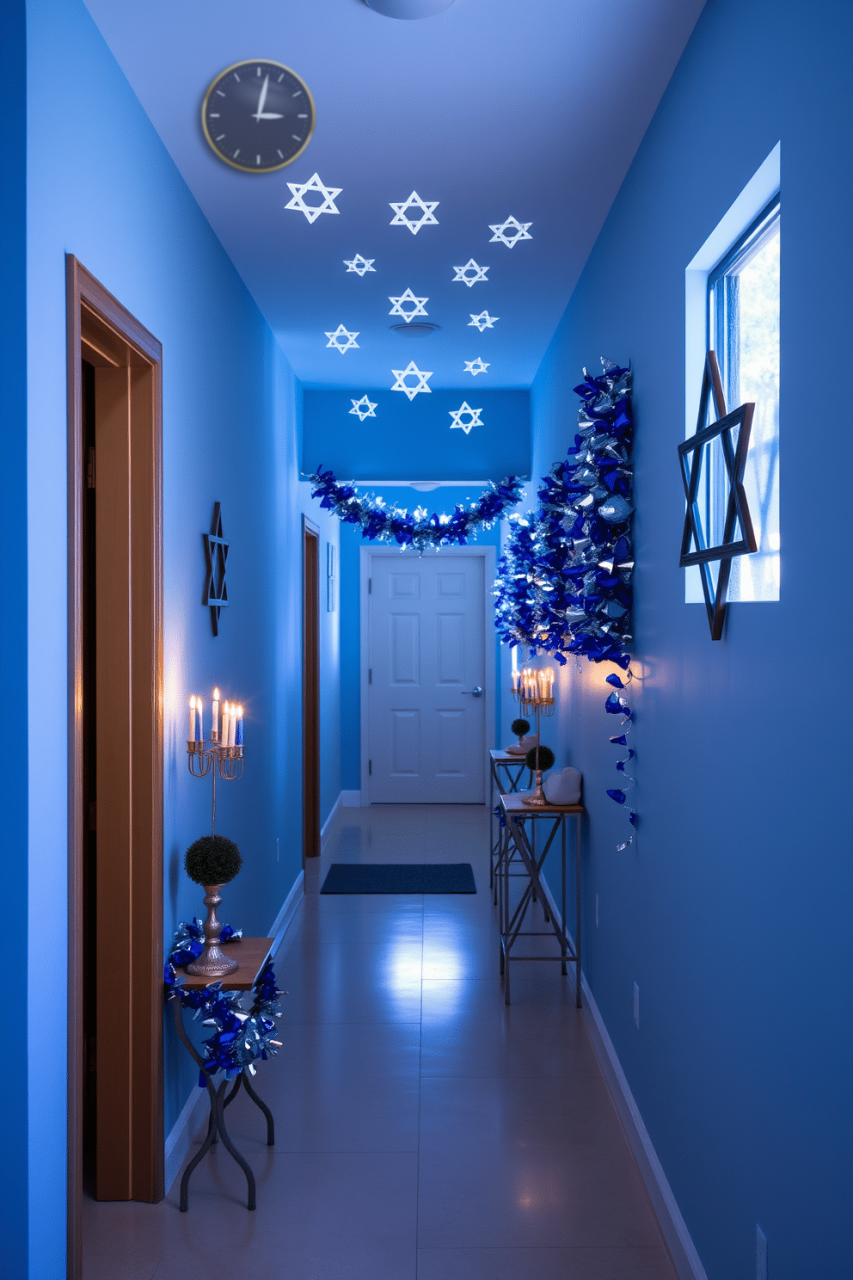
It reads 3:02
